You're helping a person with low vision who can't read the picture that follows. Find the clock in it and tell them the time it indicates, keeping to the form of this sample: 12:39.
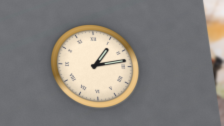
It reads 1:13
